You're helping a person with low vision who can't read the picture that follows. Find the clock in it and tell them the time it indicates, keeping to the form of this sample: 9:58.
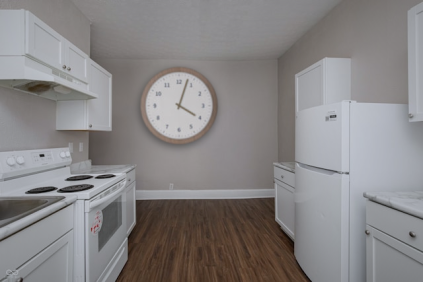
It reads 4:03
